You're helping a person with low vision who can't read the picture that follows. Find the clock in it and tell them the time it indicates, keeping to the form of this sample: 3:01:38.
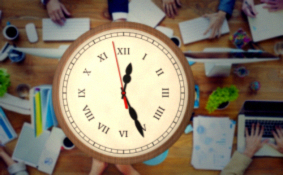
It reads 12:25:58
